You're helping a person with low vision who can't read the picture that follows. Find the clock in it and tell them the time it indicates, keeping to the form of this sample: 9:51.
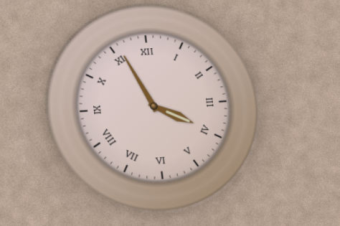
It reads 3:56
